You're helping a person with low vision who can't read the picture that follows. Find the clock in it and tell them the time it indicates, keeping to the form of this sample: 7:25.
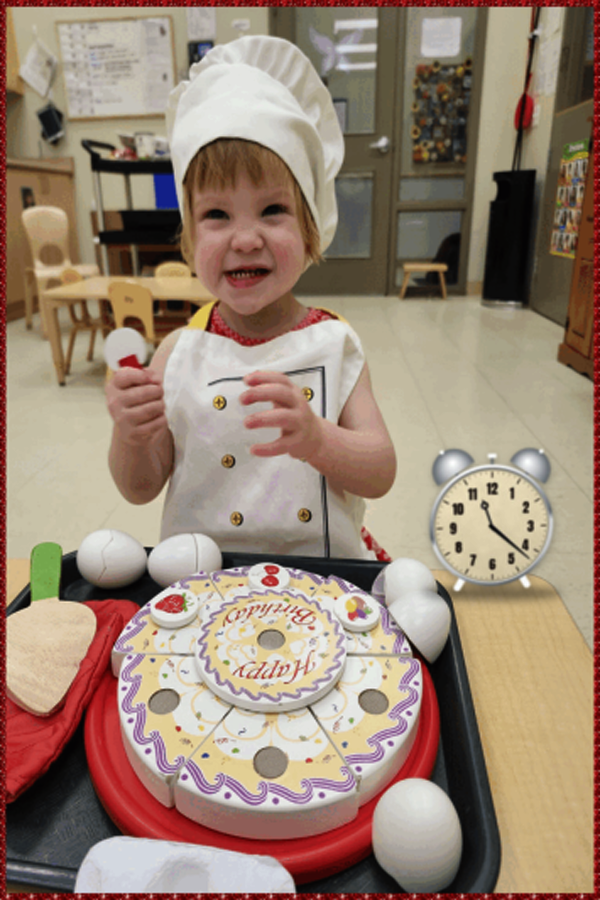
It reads 11:22
